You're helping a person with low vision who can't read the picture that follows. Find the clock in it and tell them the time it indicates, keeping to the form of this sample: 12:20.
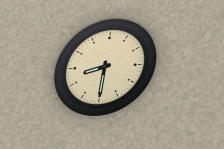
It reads 8:30
